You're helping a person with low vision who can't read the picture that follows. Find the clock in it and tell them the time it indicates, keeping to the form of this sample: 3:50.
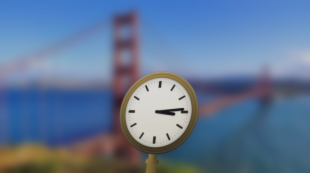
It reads 3:14
